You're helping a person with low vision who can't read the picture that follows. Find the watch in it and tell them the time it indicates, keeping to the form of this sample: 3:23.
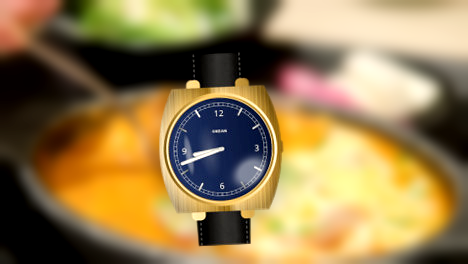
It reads 8:42
